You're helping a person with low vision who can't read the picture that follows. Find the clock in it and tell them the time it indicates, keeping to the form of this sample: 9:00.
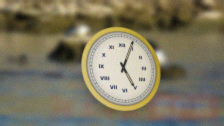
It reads 5:04
